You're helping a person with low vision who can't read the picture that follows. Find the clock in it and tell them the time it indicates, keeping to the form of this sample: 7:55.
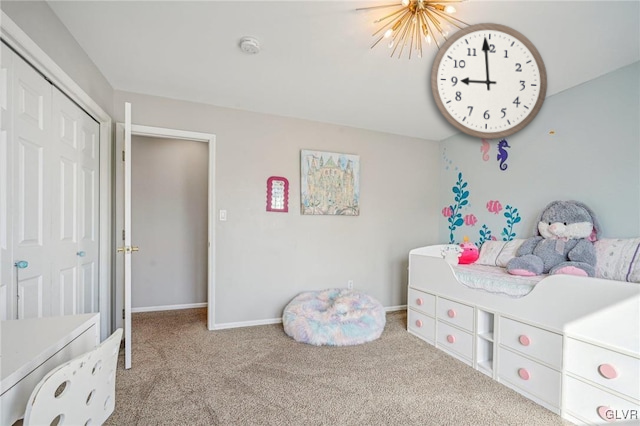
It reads 8:59
